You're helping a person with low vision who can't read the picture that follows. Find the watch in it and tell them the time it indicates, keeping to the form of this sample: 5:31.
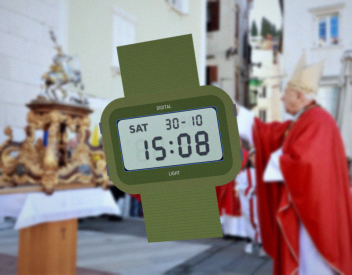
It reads 15:08
